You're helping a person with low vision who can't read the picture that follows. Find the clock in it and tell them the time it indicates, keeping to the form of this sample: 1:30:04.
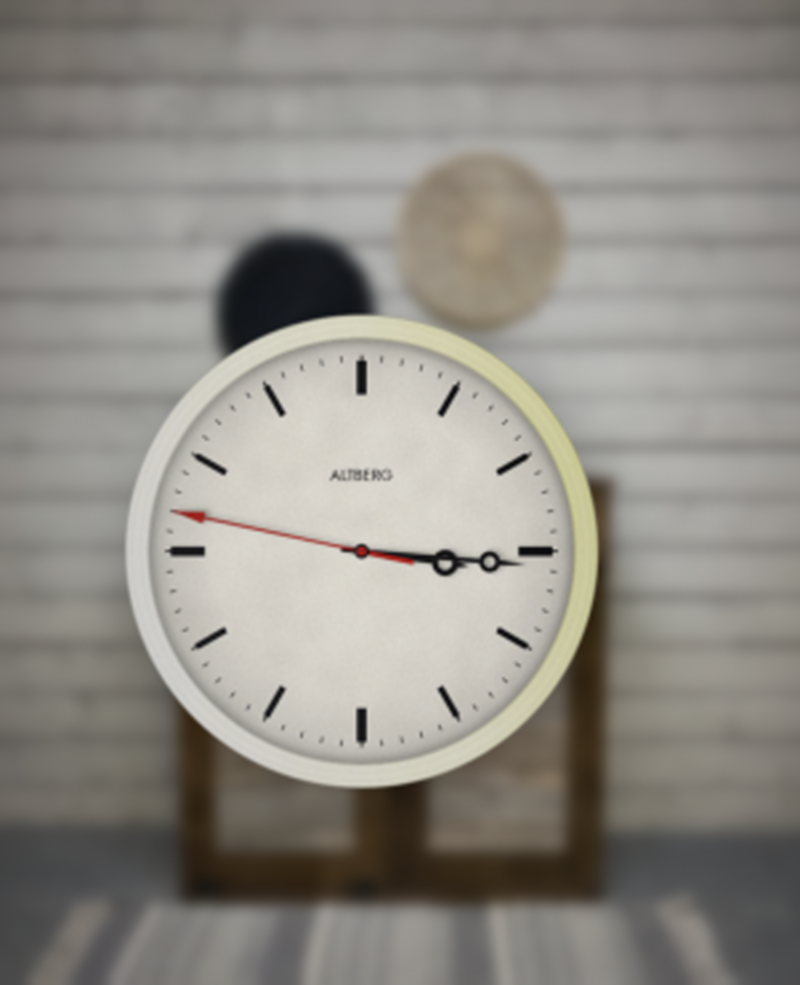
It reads 3:15:47
